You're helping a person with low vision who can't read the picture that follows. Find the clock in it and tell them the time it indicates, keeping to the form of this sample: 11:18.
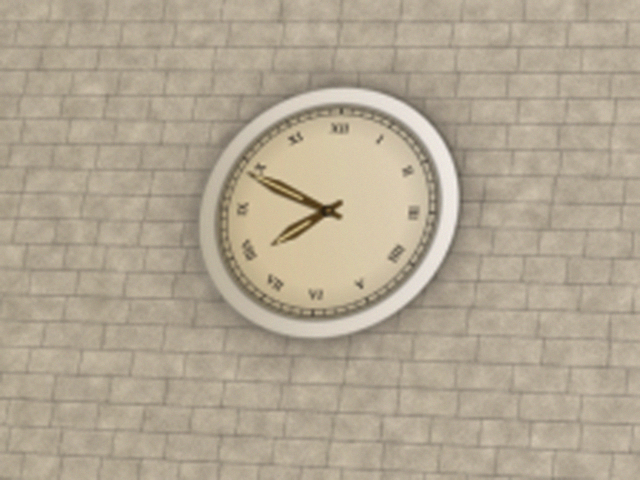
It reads 7:49
